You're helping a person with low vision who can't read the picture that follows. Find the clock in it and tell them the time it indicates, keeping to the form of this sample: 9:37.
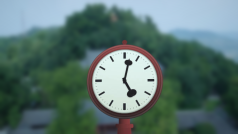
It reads 5:02
